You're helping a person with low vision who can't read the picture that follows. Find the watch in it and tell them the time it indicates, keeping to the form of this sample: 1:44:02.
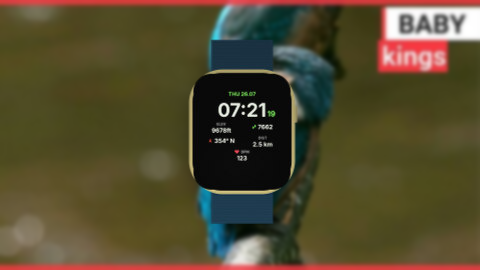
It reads 7:21:19
